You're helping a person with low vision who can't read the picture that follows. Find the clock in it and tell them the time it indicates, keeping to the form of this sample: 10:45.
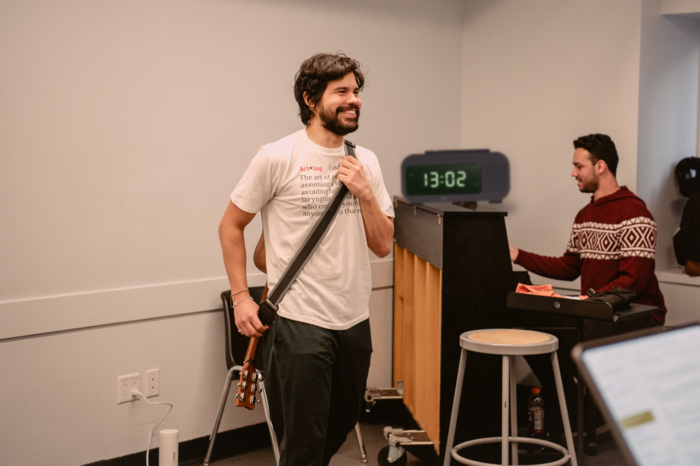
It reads 13:02
